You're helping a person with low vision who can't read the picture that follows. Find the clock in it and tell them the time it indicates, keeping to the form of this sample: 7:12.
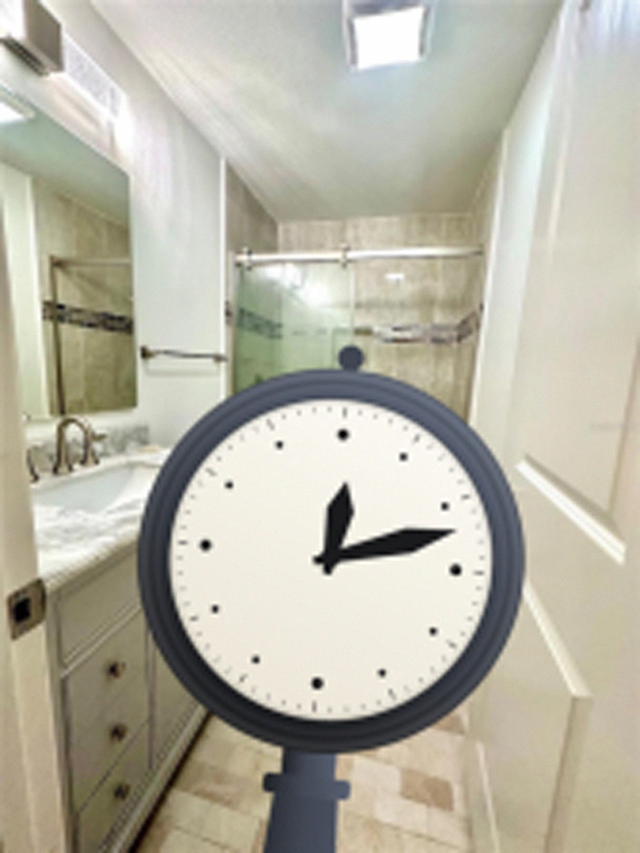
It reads 12:12
